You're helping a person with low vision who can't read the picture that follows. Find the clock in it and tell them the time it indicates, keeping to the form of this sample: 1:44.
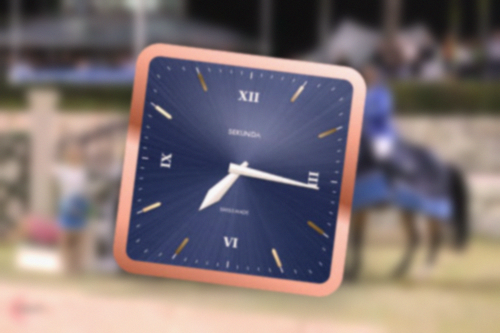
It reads 7:16
